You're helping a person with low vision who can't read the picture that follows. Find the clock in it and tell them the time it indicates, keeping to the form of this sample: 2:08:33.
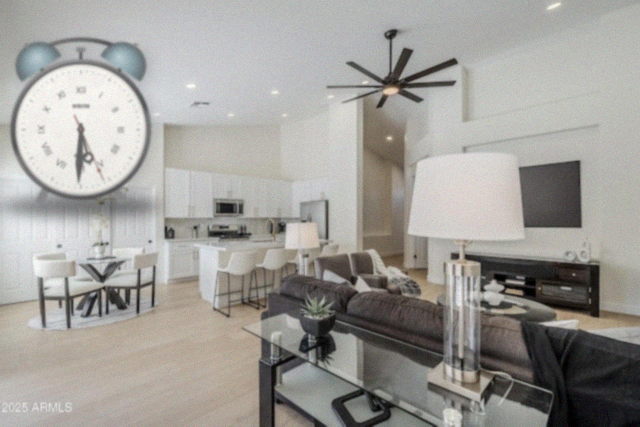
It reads 5:30:26
